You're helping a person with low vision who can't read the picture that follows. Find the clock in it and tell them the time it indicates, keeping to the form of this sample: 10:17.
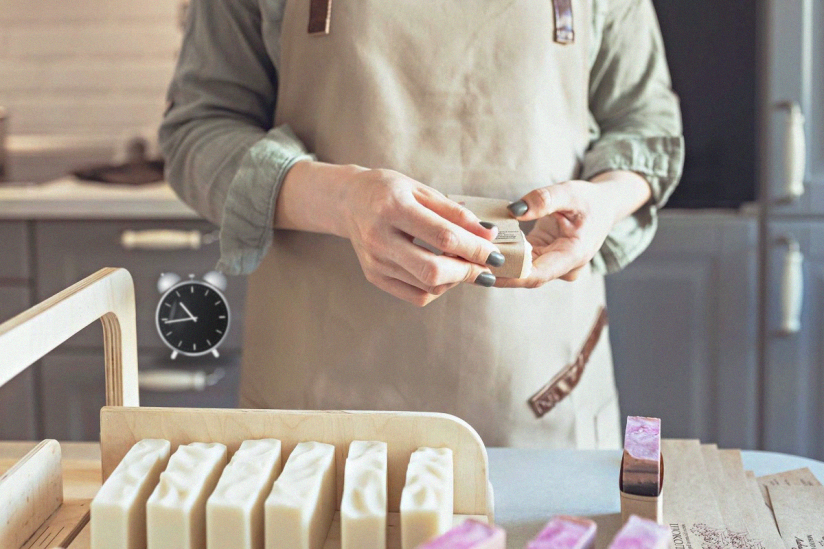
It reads 10:44
